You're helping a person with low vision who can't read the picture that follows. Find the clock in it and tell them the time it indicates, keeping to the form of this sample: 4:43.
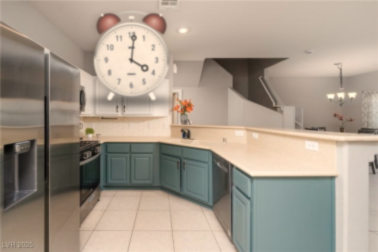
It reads 4:01
